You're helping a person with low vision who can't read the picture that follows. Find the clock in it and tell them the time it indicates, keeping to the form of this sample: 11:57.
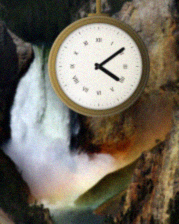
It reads 4:09
